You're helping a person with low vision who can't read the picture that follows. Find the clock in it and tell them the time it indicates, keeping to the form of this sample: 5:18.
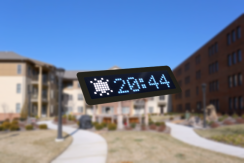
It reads 20:44
